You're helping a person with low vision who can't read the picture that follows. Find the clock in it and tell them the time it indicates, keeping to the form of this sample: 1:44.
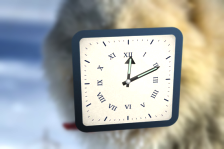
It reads 12:11
